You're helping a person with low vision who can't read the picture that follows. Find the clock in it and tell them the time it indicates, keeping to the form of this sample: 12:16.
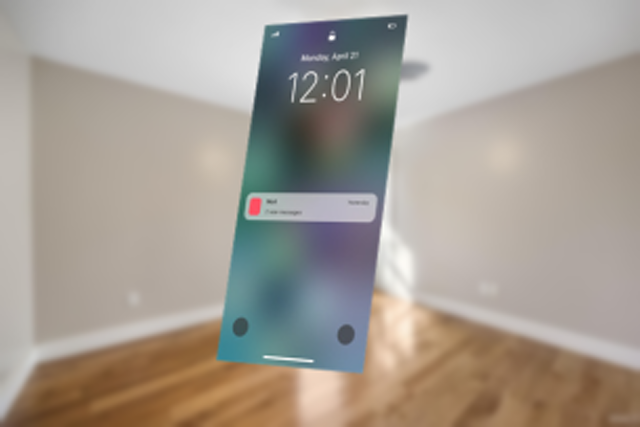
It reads 12:01
